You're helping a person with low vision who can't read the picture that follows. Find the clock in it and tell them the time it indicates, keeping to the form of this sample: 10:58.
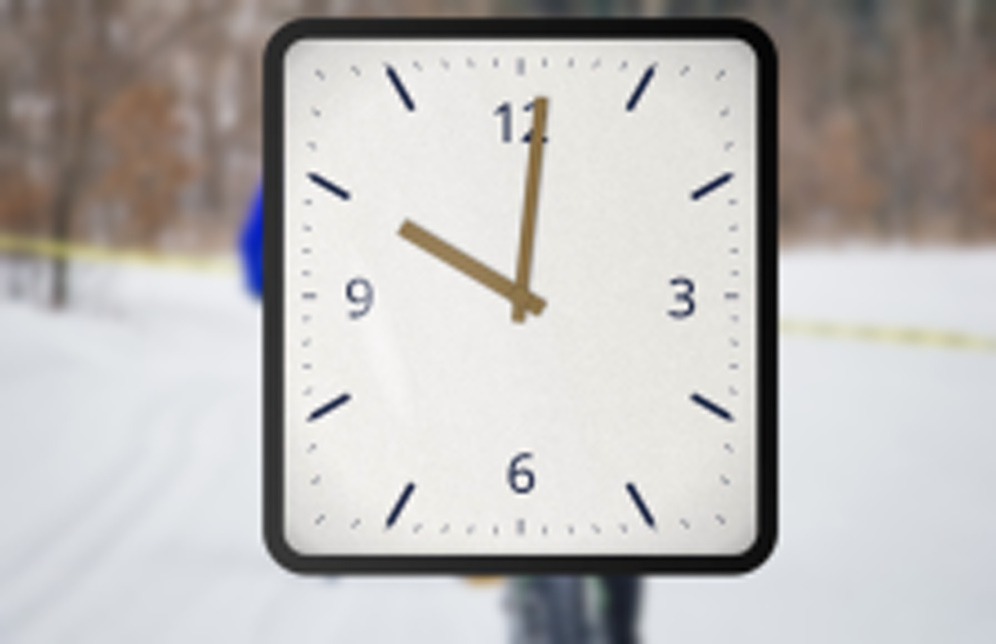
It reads 10:01
